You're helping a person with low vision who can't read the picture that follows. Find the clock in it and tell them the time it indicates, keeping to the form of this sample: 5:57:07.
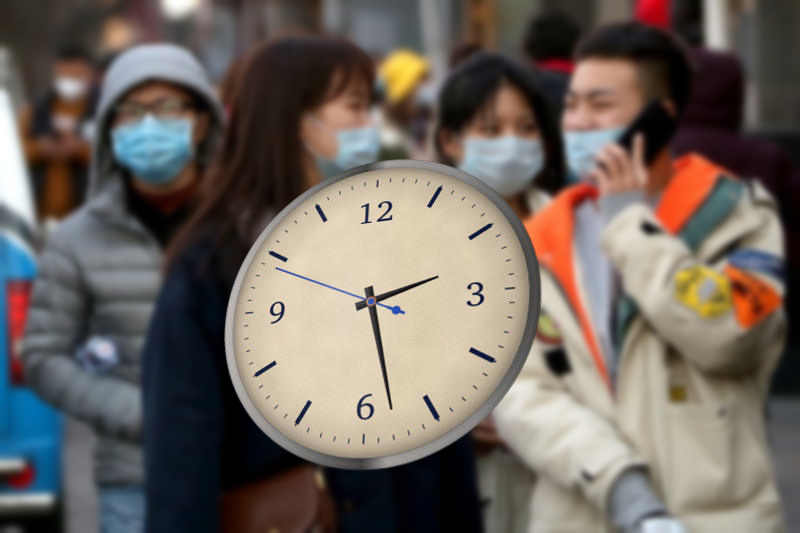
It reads 2:27:49
